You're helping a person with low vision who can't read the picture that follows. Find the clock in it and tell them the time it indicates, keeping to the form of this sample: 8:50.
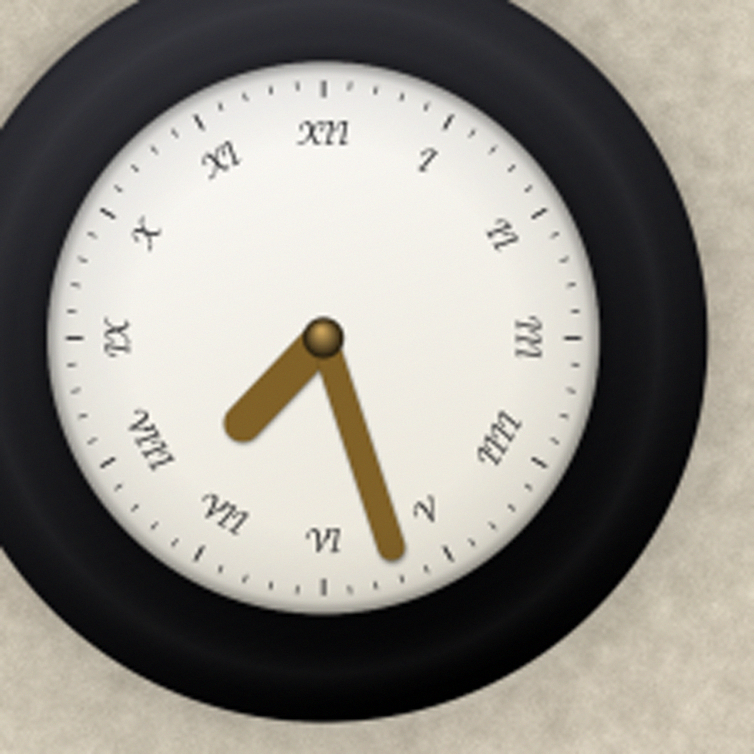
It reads 7:27
